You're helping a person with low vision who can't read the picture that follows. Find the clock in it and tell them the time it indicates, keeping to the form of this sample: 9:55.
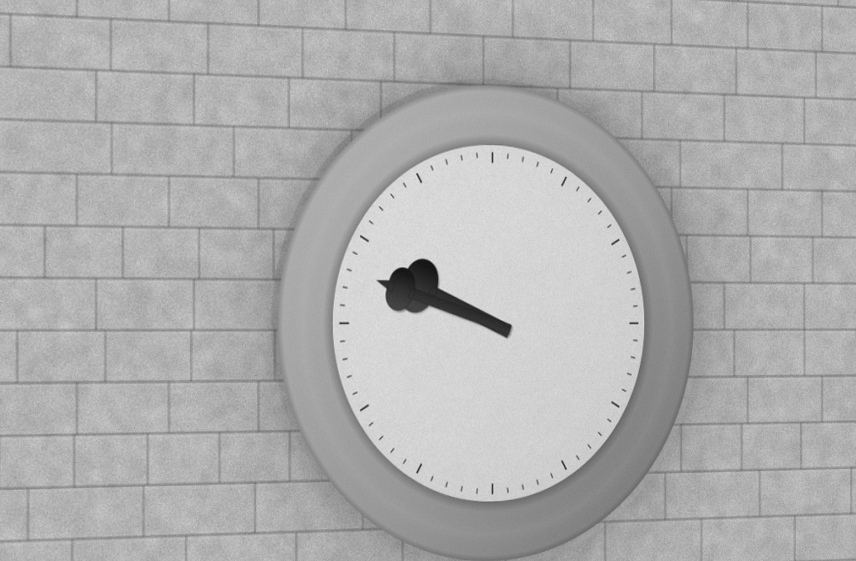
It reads 9:48
